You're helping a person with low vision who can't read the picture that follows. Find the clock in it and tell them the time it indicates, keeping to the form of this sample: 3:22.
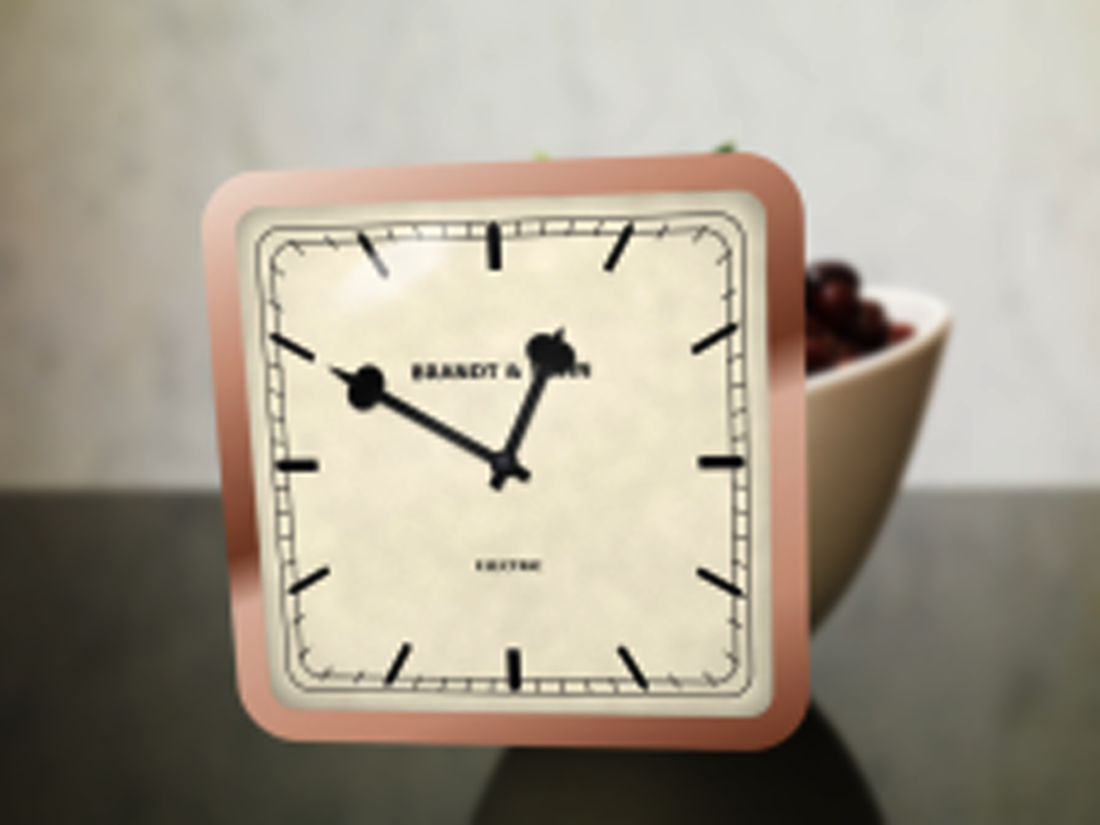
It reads 12:50
